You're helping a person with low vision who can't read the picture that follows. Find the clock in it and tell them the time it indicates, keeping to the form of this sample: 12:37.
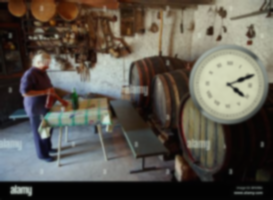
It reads 4:11
